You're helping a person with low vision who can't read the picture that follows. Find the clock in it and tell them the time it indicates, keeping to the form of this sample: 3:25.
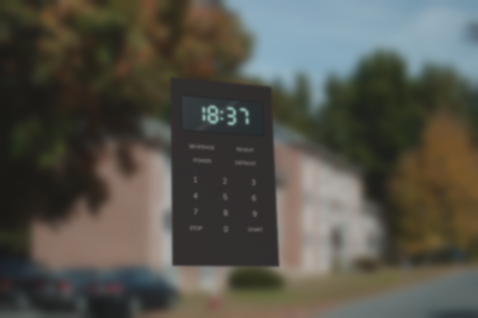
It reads 18:37
